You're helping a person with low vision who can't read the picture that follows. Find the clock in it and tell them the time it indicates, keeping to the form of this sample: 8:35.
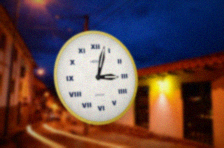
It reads 3:03
